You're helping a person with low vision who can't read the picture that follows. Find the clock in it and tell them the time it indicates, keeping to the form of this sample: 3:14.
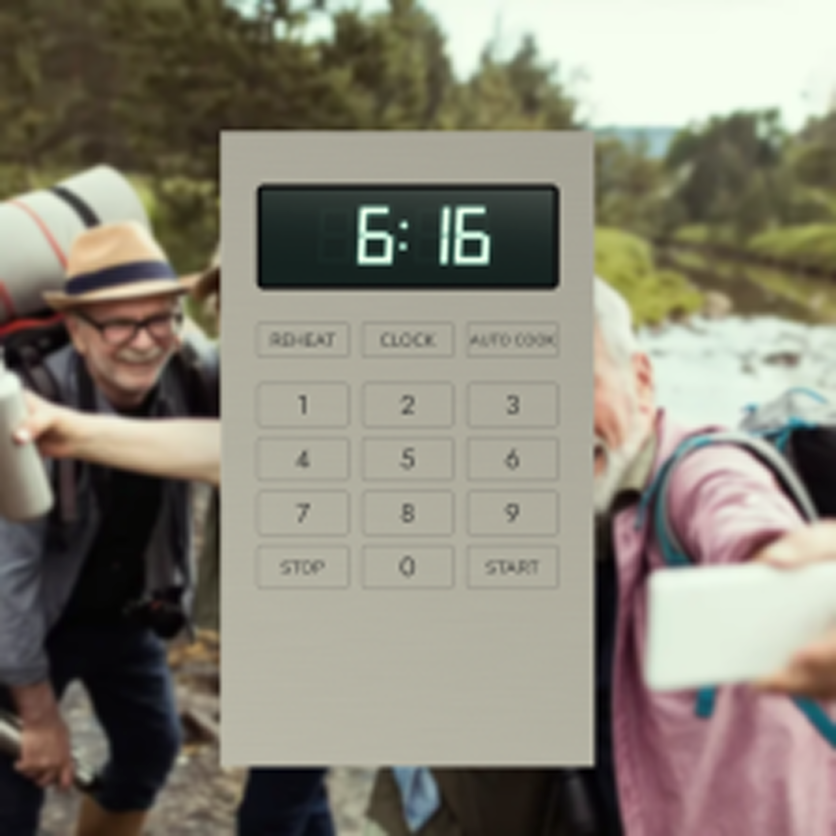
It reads 6:16
